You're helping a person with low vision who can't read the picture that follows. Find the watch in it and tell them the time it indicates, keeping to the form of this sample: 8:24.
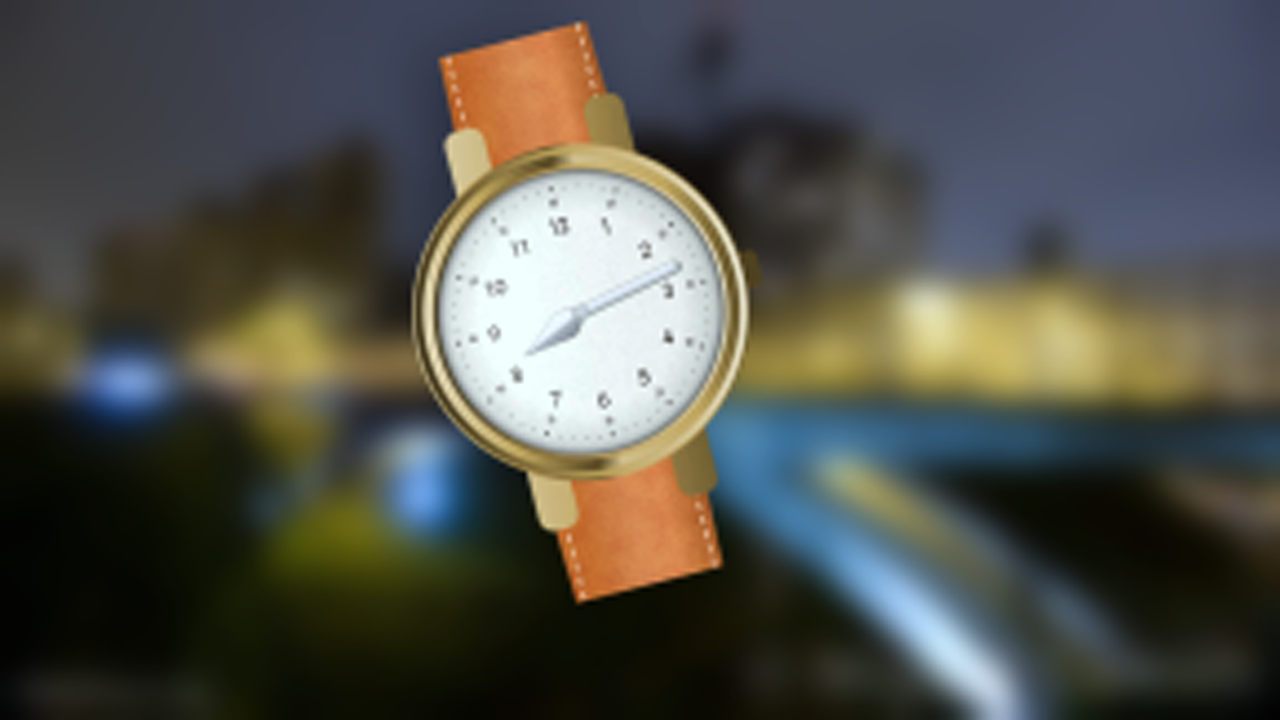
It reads 8:13
